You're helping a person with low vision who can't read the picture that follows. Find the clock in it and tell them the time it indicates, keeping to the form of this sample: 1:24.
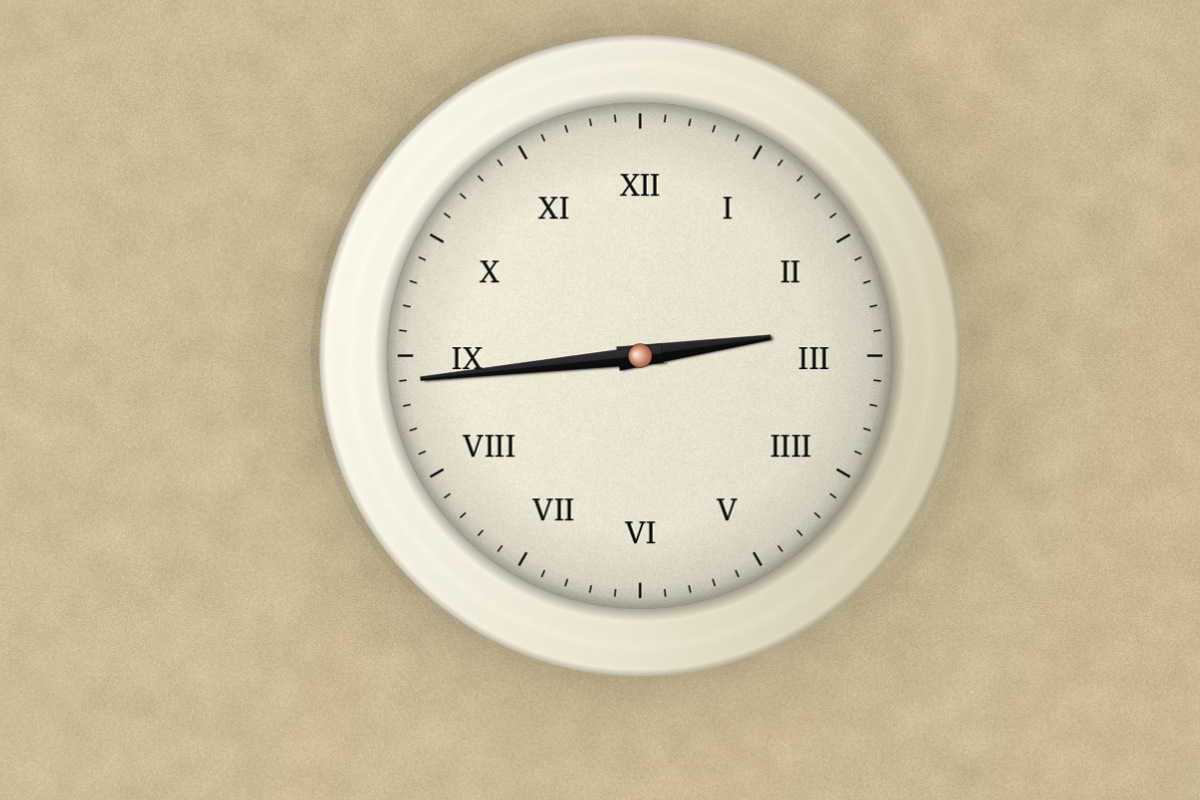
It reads 2:44
